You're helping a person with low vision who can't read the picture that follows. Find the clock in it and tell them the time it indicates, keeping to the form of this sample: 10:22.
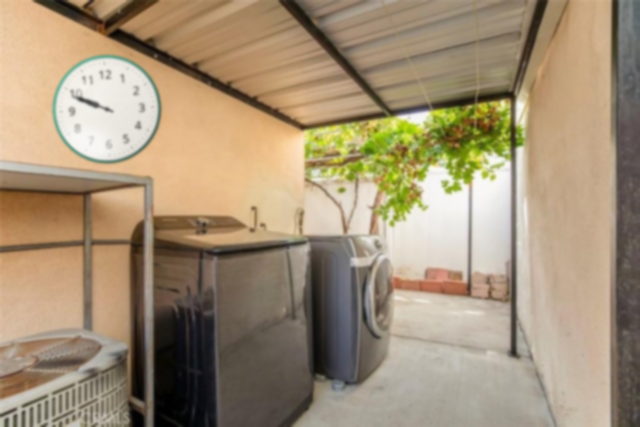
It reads 9:49
